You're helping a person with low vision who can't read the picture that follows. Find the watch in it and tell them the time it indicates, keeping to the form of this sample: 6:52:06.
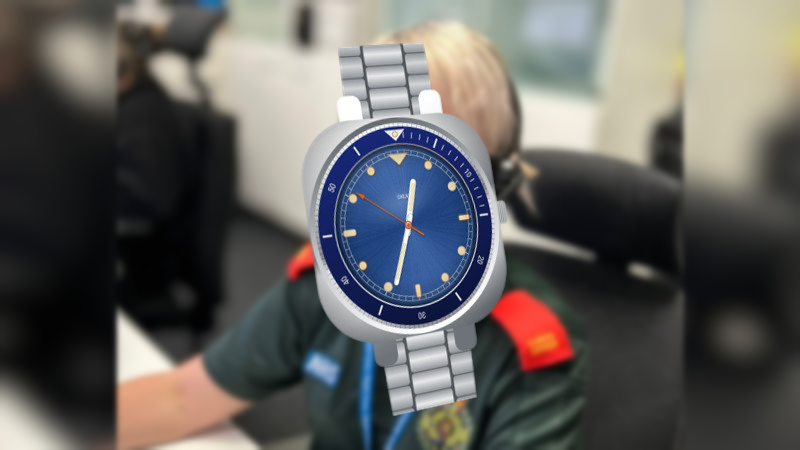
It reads 12:33:51
